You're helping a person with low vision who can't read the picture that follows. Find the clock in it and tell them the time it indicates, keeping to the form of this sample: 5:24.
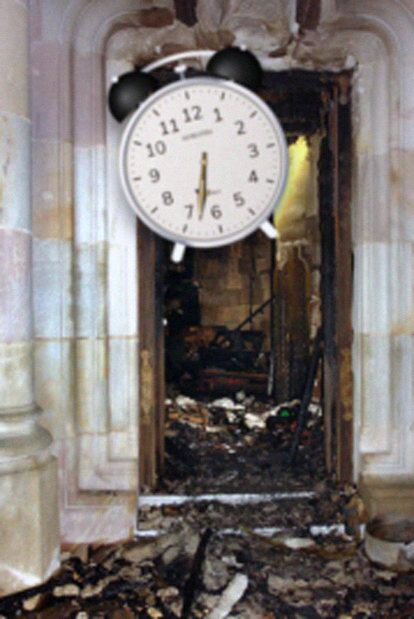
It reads 6:33
